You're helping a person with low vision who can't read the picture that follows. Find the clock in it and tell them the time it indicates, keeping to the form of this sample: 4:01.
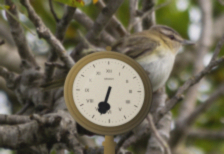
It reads 6:33
